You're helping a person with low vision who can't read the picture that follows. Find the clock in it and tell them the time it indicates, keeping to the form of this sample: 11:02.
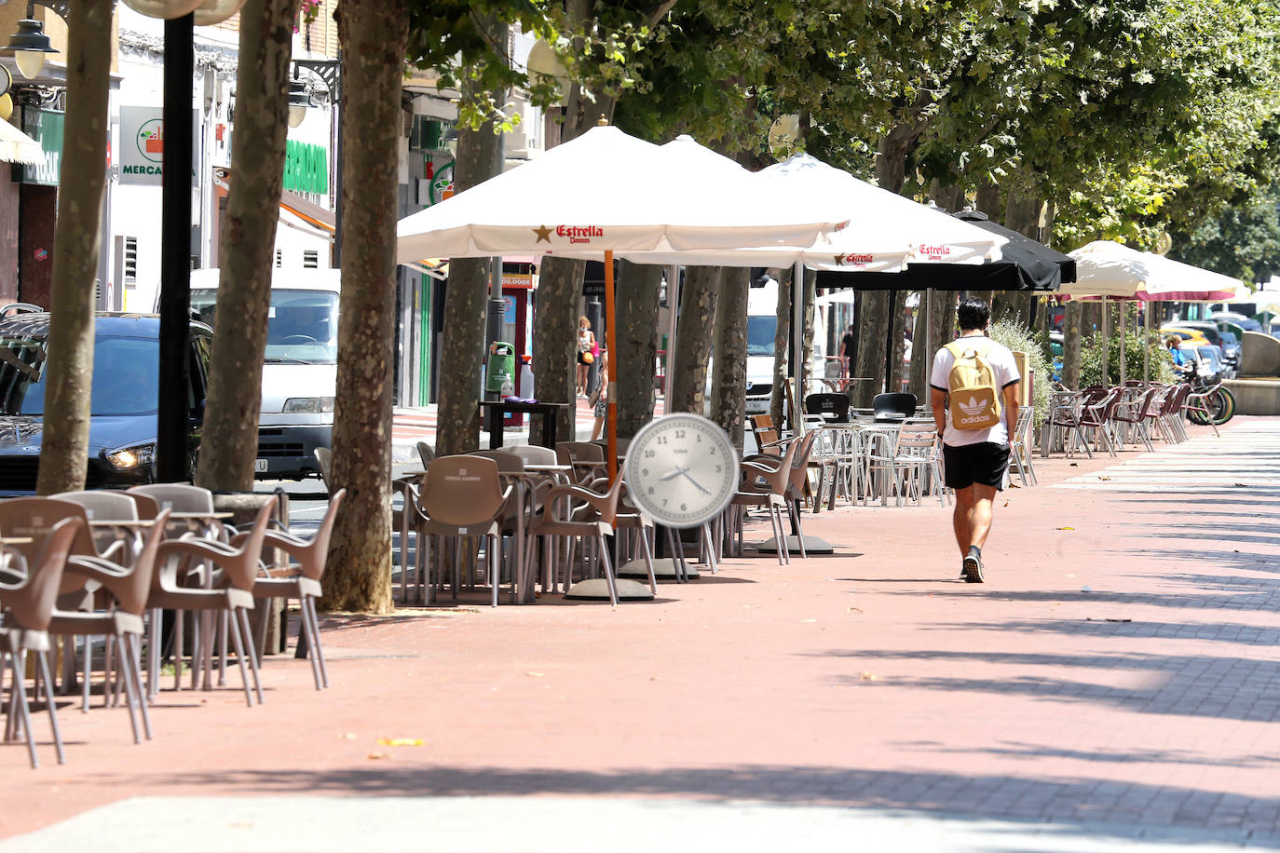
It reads 8:22
